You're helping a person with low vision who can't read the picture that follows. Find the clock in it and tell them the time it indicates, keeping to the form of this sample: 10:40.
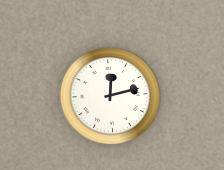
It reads 12:13
